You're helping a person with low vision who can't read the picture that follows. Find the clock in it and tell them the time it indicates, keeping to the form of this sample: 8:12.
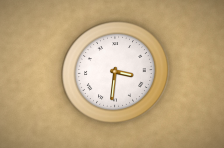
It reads 3:31
